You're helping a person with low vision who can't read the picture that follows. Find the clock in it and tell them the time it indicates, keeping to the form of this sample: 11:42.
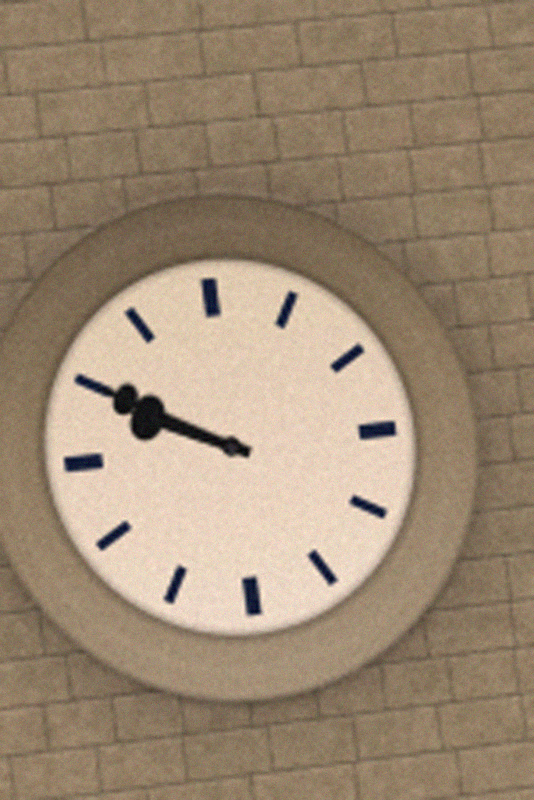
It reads 9:50
